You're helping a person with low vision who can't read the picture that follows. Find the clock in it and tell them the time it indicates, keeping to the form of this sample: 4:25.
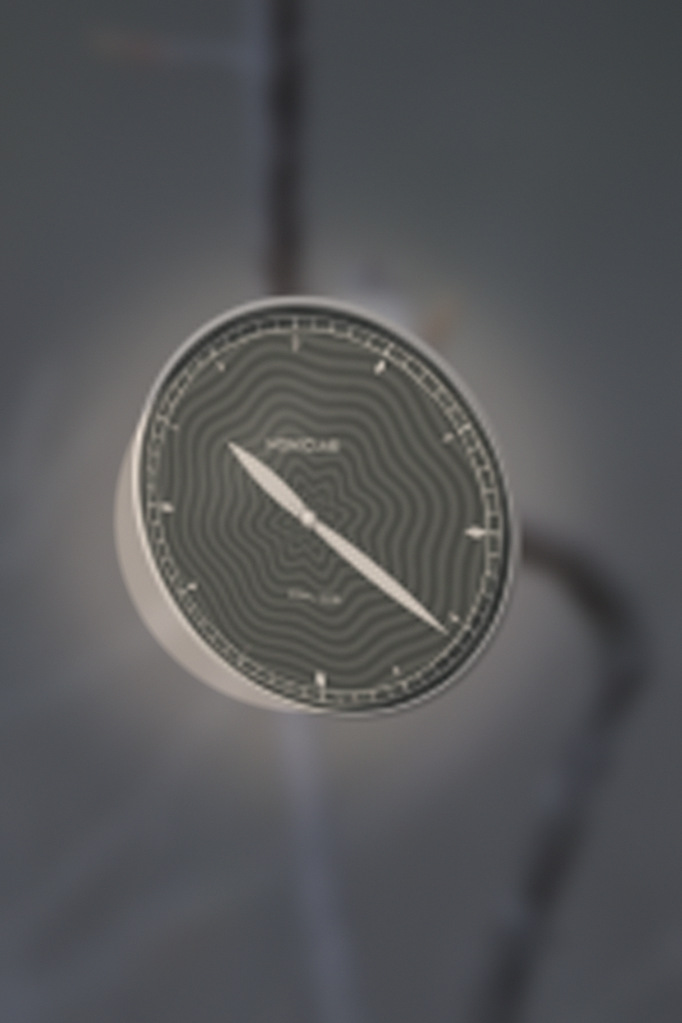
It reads 10:21
